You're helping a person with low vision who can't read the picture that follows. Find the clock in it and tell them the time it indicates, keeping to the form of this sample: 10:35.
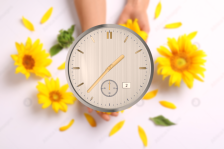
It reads 1:37
